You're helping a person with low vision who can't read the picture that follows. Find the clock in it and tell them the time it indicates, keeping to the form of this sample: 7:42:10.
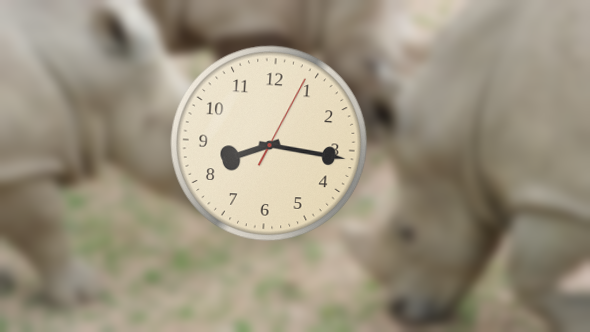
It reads 8:16:04
